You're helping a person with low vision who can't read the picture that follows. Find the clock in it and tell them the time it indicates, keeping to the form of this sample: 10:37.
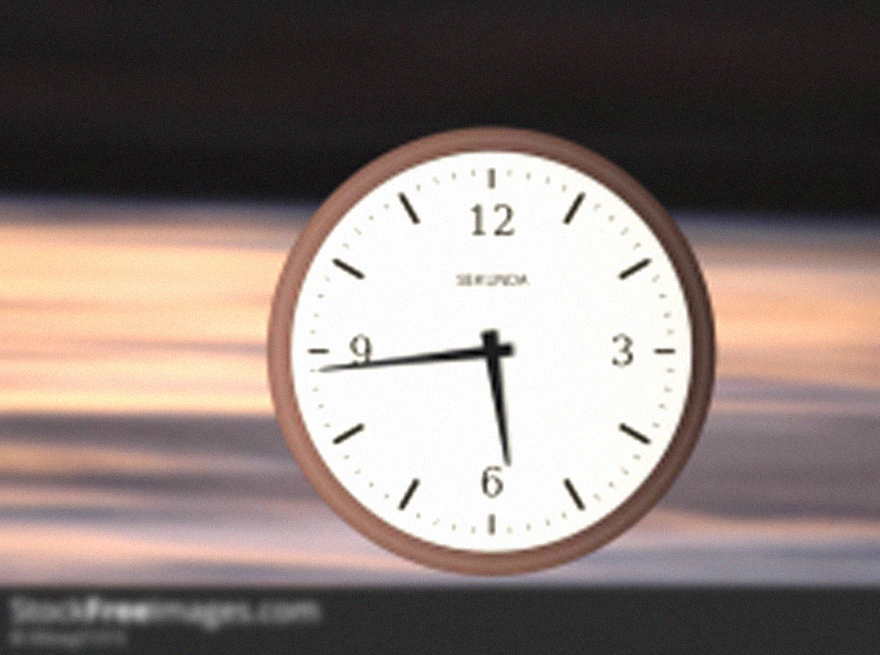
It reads 5:44
